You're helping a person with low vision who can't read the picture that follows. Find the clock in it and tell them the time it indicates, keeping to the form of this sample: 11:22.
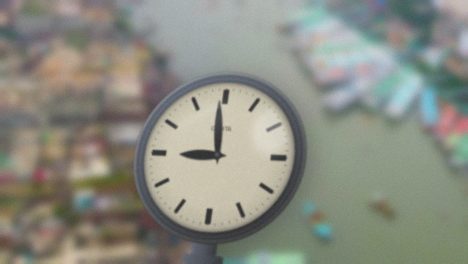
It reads 8:59
